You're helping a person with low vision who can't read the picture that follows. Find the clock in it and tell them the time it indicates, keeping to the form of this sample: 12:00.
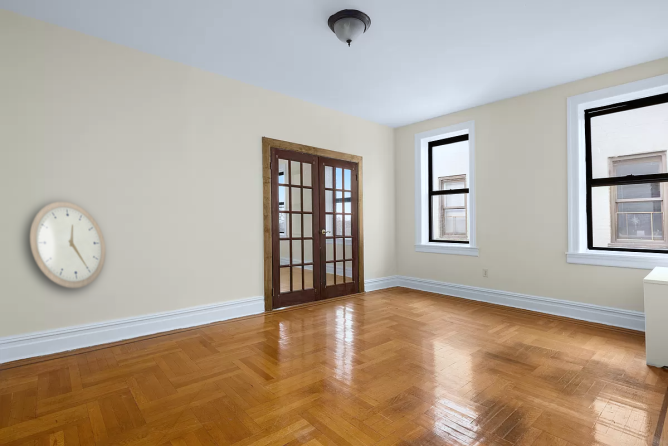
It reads 12:25
